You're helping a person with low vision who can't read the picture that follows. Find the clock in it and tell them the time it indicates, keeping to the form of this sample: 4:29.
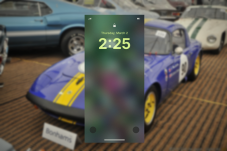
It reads 2:25
